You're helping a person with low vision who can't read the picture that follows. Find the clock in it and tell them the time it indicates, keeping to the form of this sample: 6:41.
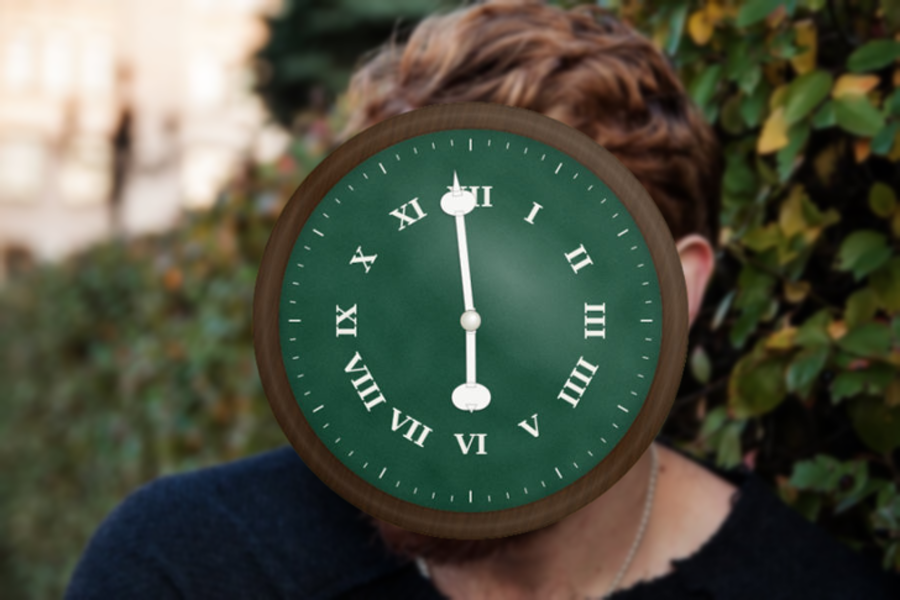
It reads 5:59
